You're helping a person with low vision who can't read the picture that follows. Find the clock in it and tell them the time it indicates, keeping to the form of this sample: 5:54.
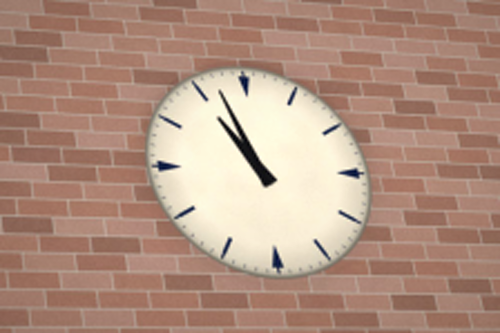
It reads 10:57
